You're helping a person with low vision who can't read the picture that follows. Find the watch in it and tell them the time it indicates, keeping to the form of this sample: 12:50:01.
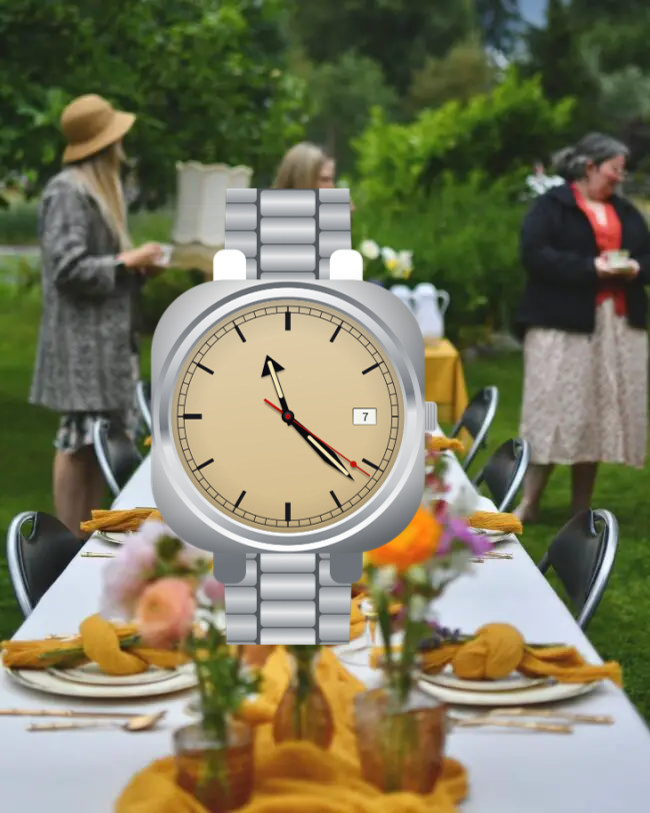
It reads 11:22:21
